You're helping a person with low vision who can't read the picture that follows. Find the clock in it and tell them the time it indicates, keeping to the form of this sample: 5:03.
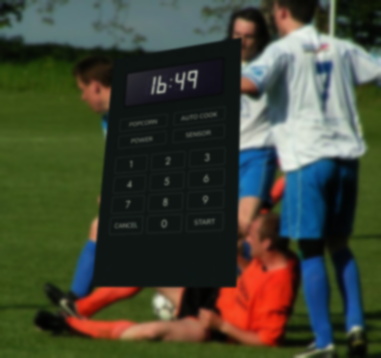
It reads 16:49
